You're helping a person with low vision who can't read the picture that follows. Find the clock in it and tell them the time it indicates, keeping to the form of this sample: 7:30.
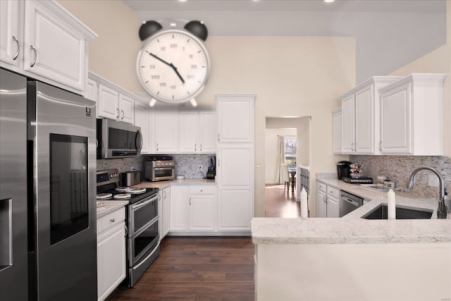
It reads 4:50
